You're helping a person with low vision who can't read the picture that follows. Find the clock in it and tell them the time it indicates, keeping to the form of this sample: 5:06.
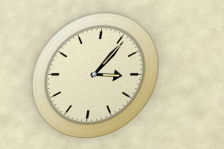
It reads 3:06
